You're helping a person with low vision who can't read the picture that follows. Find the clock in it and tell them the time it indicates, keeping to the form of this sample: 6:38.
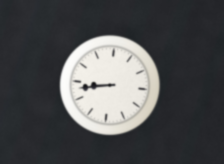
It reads 8:43
